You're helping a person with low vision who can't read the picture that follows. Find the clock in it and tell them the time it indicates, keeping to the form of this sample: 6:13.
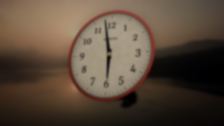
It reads 5:58
